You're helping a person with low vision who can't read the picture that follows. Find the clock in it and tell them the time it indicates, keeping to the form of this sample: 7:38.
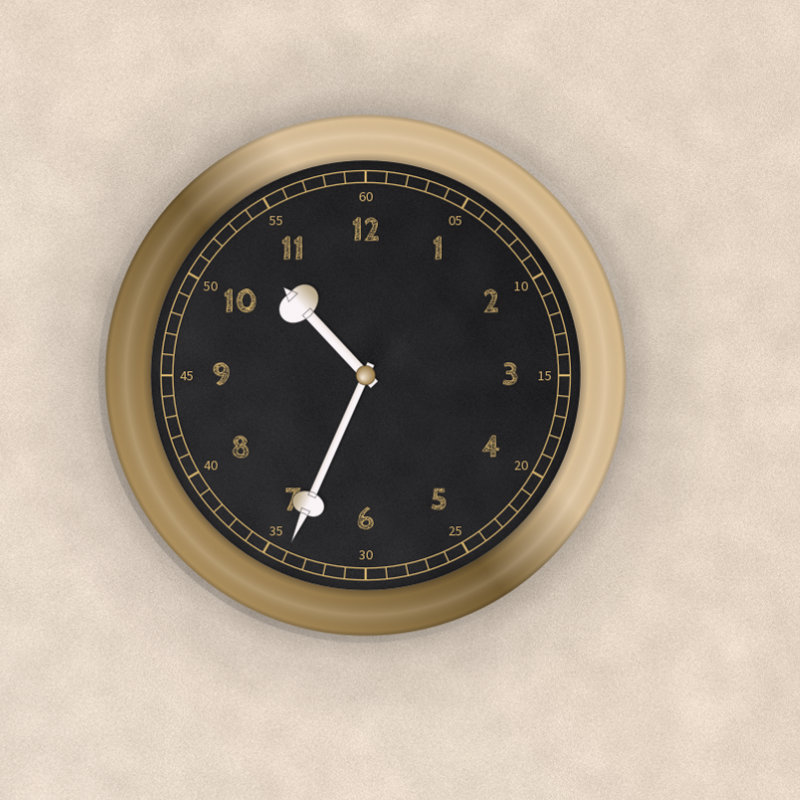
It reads 10:34
